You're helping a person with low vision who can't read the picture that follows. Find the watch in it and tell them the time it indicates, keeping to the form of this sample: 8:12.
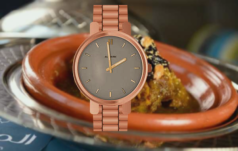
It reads 1:59
